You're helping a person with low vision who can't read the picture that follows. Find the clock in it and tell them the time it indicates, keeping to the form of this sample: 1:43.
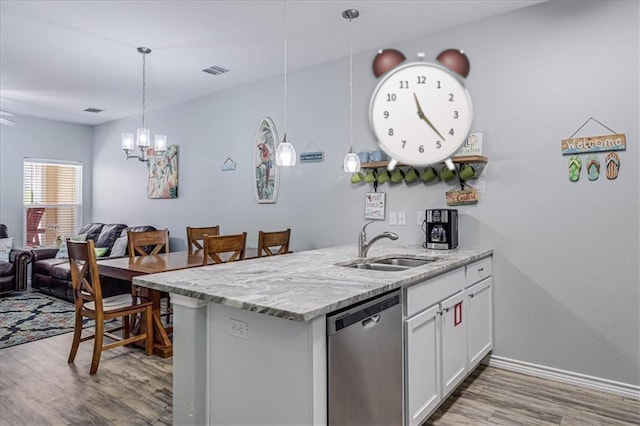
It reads 11:23
